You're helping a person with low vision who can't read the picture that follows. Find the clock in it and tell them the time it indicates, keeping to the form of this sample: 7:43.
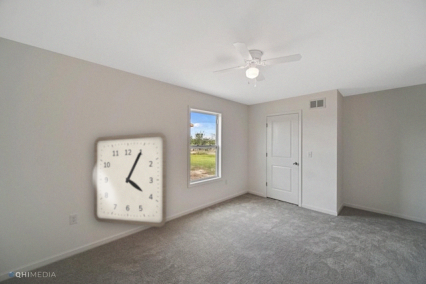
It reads 4:05
